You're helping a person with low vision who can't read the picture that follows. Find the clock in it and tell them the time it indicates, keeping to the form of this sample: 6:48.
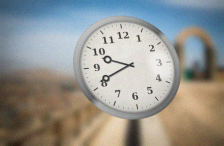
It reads 9:41
